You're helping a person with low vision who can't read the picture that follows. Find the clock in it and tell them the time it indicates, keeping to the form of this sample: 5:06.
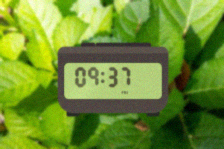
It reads 9:37
